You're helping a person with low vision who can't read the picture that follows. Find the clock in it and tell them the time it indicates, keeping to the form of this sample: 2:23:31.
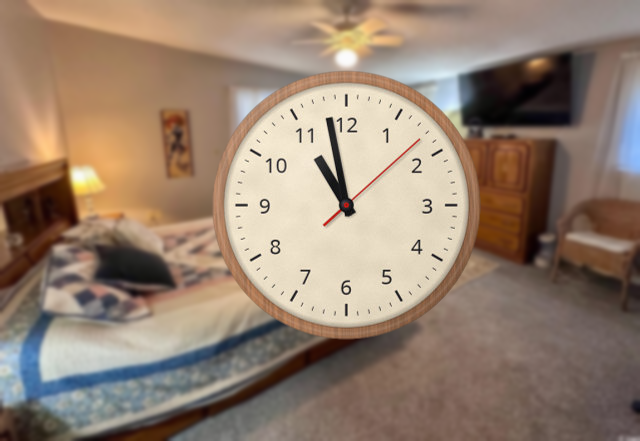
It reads 10:58:08
